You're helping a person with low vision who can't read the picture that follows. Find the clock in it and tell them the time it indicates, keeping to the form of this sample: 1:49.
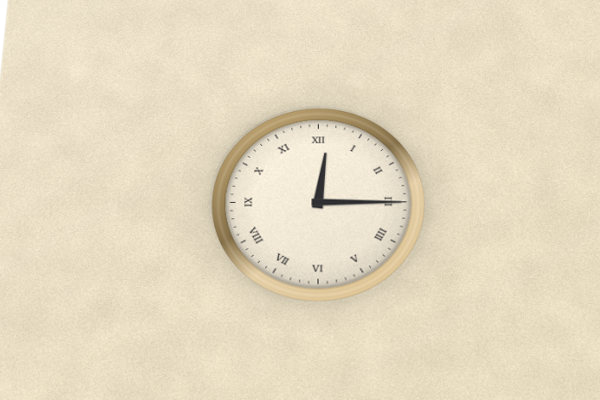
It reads 12:15
